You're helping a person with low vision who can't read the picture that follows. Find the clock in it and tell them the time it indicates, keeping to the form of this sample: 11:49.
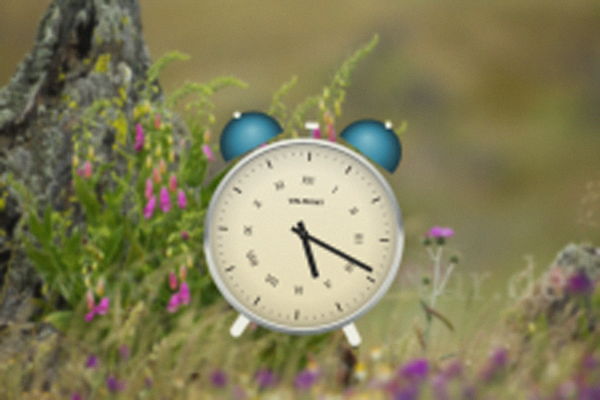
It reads 5:19
